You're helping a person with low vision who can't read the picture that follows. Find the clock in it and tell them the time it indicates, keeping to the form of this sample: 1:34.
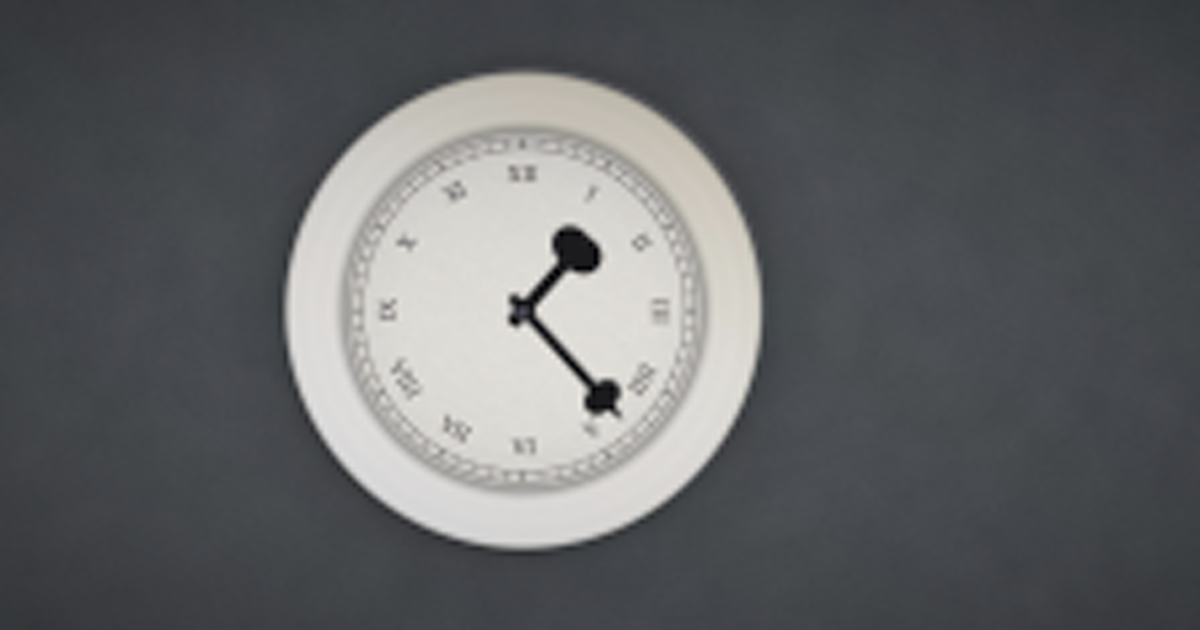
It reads 1:23
